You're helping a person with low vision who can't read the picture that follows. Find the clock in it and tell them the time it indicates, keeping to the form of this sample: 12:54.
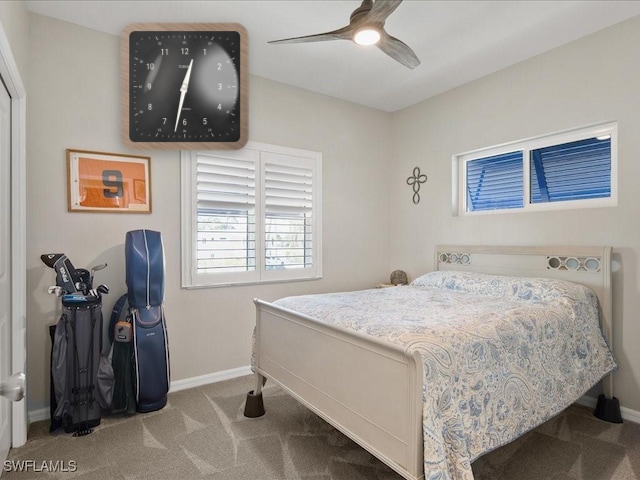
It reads 12:32
